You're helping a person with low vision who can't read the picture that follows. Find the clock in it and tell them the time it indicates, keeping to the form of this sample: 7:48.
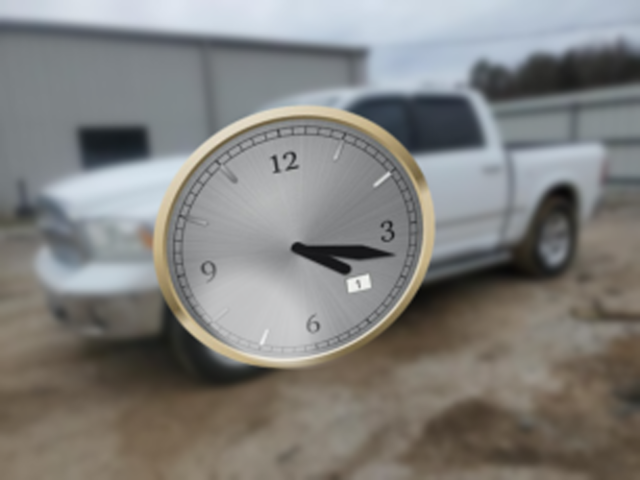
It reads 4:18
